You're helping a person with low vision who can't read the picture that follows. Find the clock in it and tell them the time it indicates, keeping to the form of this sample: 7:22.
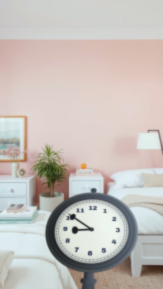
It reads 8:51
